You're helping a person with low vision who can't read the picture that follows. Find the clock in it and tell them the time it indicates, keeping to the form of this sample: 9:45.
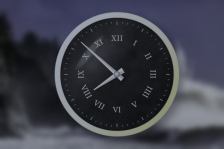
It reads 7:52
